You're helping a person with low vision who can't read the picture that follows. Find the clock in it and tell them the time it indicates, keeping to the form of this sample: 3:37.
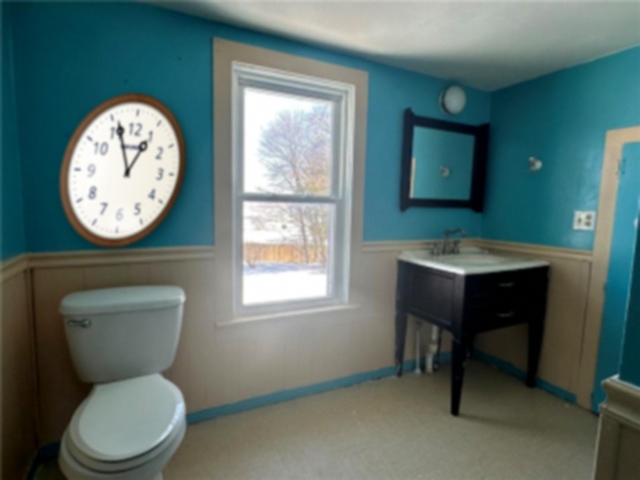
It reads 12:56
